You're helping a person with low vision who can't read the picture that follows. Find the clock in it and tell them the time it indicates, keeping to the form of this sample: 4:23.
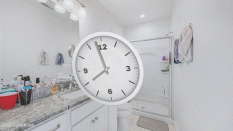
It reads 7:58
